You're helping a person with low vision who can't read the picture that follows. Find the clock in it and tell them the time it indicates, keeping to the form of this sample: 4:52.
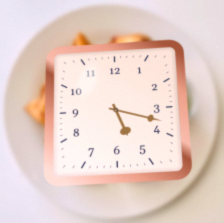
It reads 5:18
